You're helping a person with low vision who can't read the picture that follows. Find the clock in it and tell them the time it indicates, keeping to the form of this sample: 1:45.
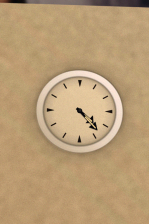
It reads 4:23
